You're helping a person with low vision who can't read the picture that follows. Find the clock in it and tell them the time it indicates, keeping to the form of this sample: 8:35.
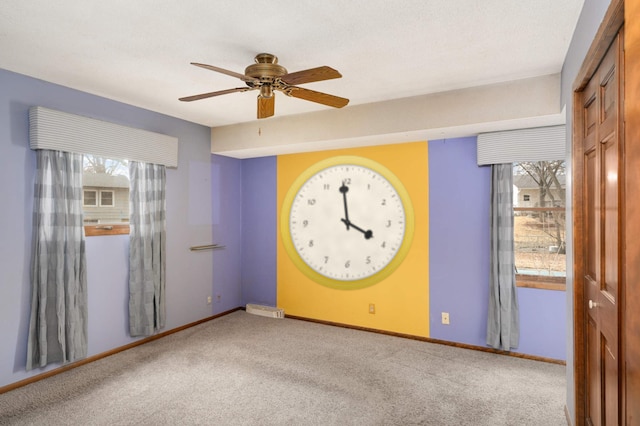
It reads 3:59
